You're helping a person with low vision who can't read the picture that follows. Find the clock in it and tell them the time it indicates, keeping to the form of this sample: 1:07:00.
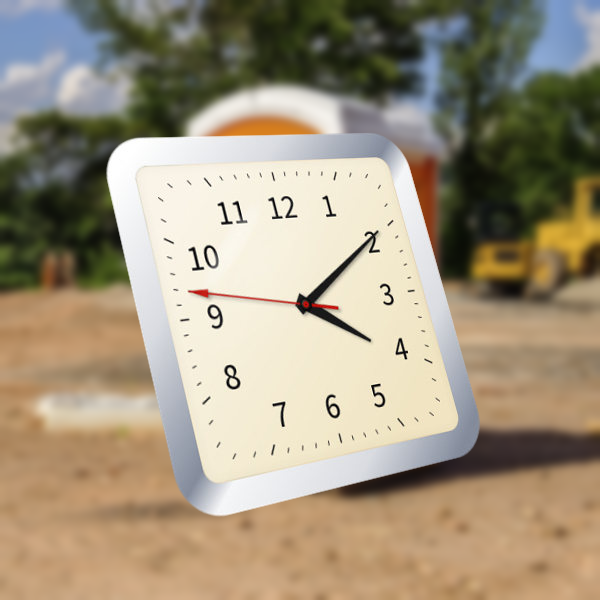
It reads 4:09:47
